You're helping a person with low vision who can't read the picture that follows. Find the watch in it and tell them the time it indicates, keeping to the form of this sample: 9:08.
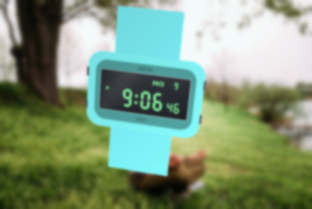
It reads 9:06
